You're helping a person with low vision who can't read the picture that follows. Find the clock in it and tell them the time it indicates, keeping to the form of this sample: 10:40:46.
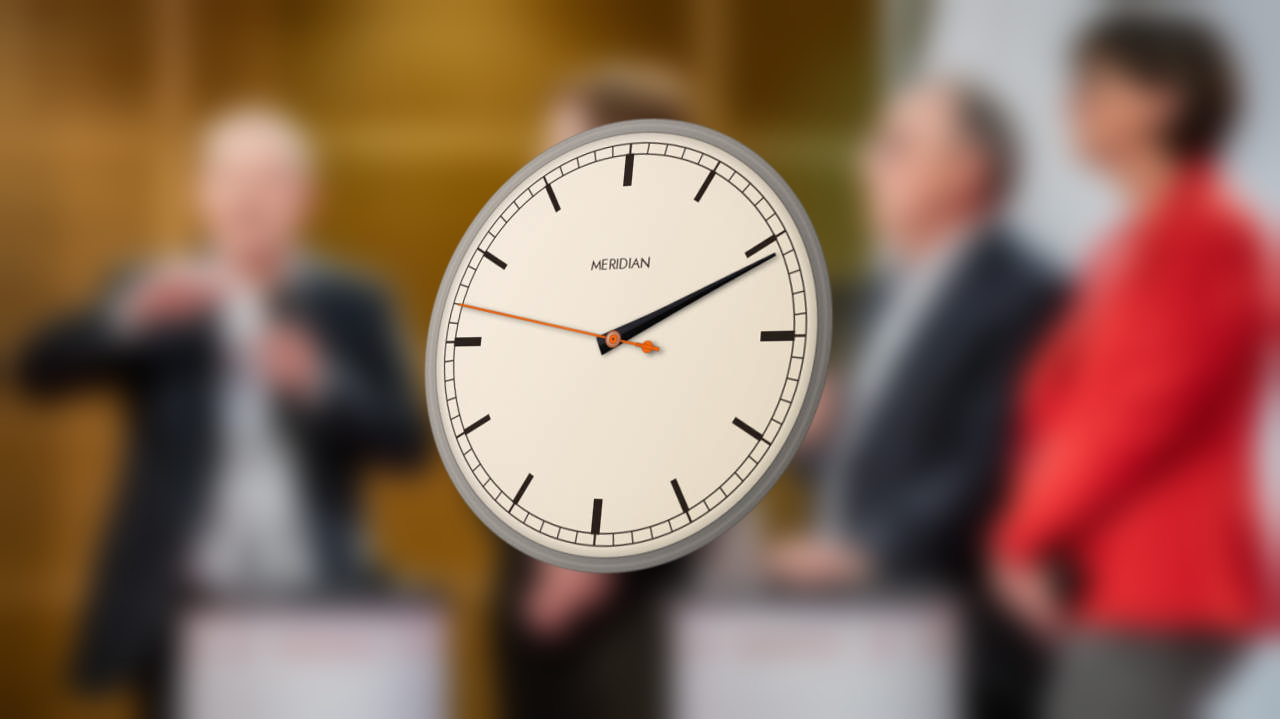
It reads 2:10:47
